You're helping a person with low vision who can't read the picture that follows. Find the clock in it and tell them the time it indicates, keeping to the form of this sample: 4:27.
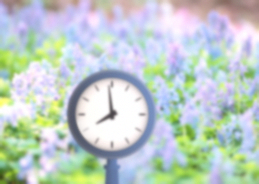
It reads 7:59
